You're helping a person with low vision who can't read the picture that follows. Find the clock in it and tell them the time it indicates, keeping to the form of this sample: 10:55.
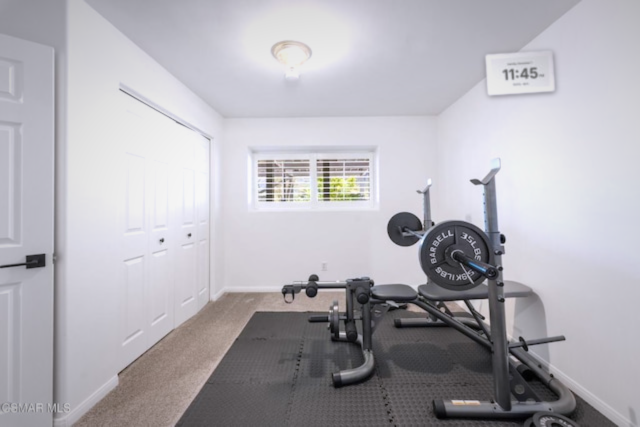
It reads 11:45
